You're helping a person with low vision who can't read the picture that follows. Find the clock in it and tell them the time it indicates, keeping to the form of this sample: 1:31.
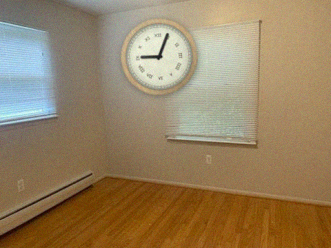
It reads 9:04
